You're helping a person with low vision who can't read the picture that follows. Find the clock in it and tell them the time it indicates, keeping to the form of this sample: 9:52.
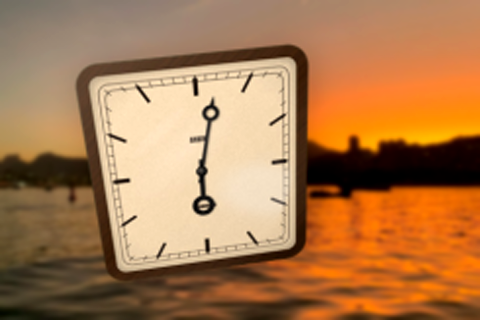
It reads 6:02
